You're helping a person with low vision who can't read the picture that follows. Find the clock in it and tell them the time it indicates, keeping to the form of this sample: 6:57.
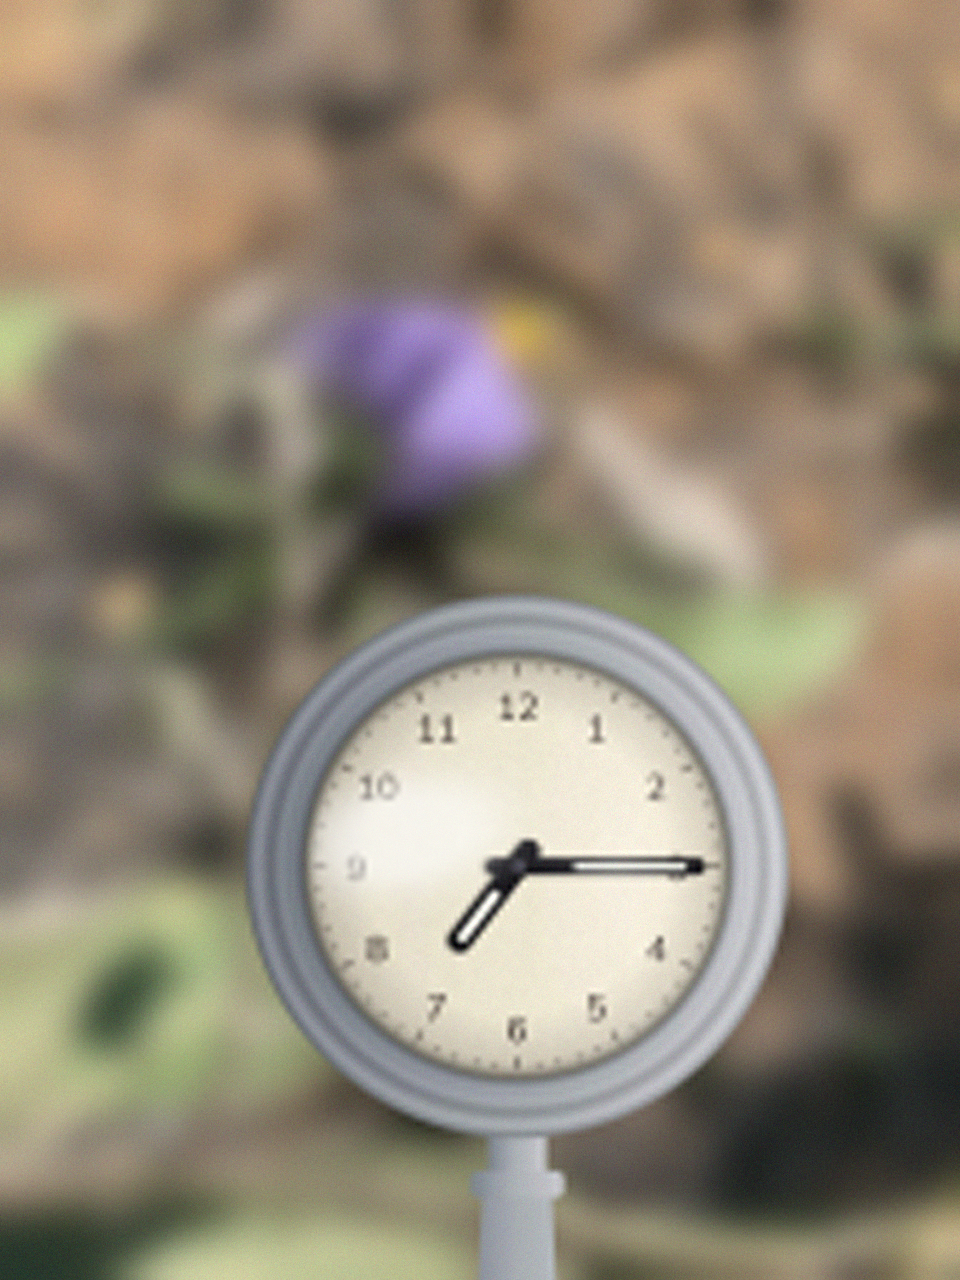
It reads 7:15
